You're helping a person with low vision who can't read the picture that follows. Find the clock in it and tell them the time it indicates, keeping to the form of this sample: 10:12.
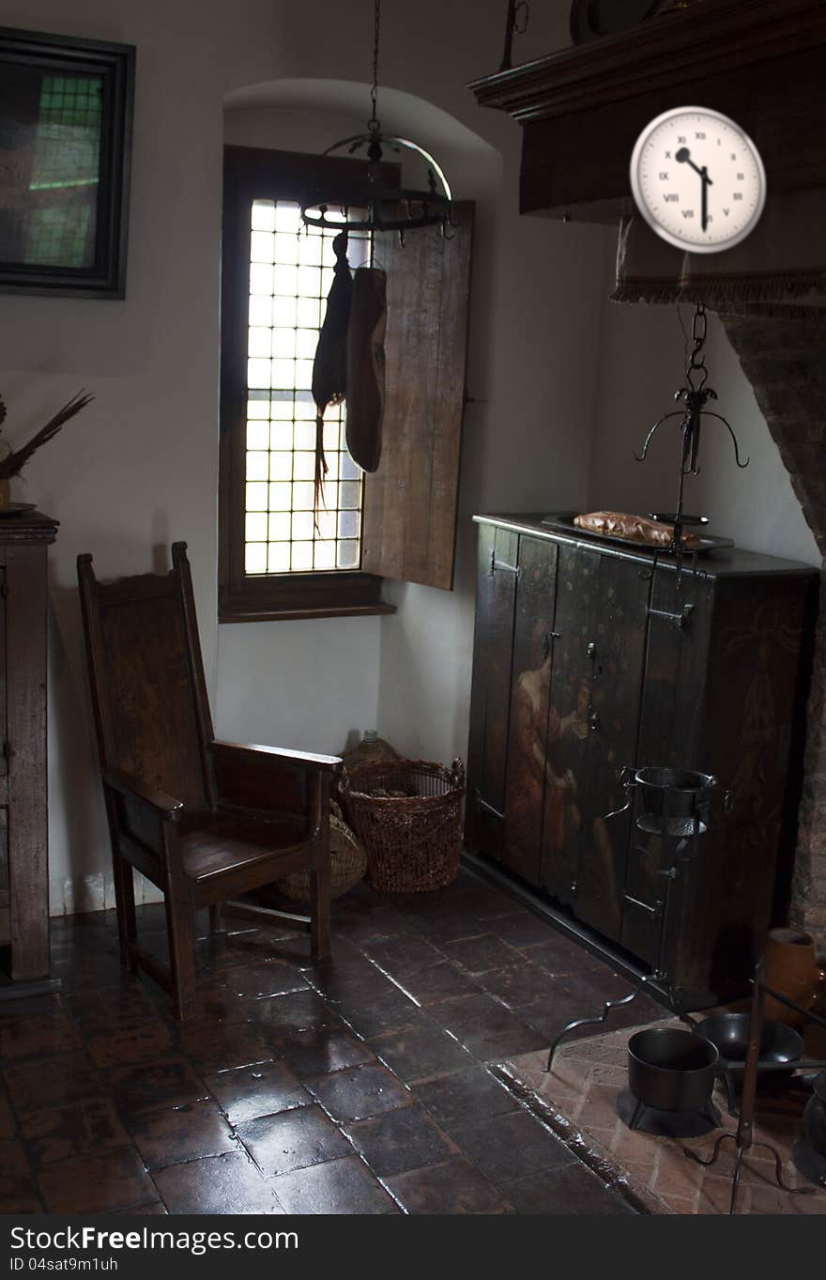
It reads 10:31
